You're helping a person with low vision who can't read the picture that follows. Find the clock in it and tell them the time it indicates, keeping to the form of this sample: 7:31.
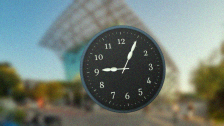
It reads 9:05
